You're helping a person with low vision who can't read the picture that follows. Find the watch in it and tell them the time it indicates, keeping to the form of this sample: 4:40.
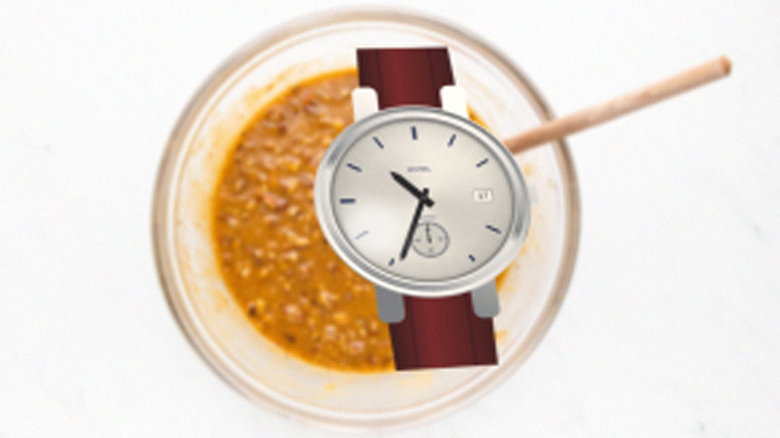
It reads 10:34
